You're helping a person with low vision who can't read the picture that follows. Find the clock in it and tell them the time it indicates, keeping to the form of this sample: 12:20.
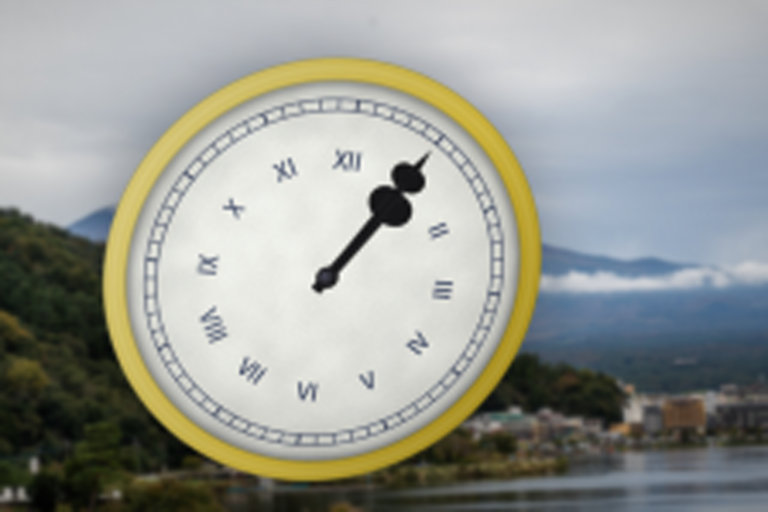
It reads 1:05
